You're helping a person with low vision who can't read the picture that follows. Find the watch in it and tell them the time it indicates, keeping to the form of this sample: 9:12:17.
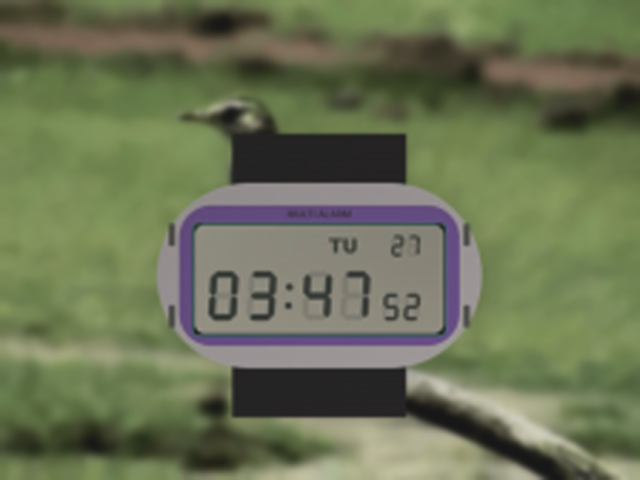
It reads 3:47:52
